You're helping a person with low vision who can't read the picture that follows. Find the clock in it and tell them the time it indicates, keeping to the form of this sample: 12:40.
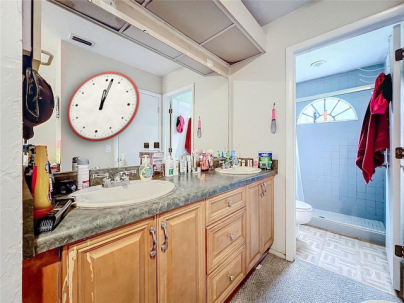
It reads 12:02
